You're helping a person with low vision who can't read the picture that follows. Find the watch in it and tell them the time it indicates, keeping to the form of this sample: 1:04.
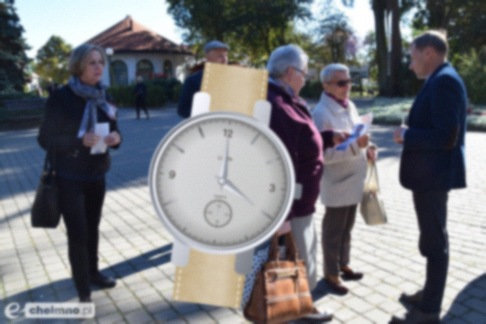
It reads 4:00
